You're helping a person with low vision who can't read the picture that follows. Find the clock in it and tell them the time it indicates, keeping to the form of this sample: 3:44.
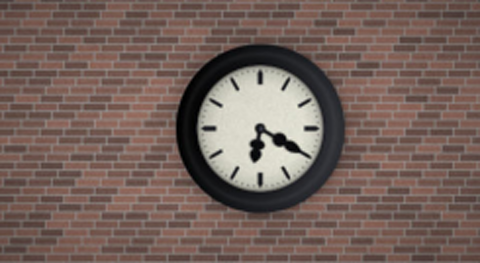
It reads 6:20
